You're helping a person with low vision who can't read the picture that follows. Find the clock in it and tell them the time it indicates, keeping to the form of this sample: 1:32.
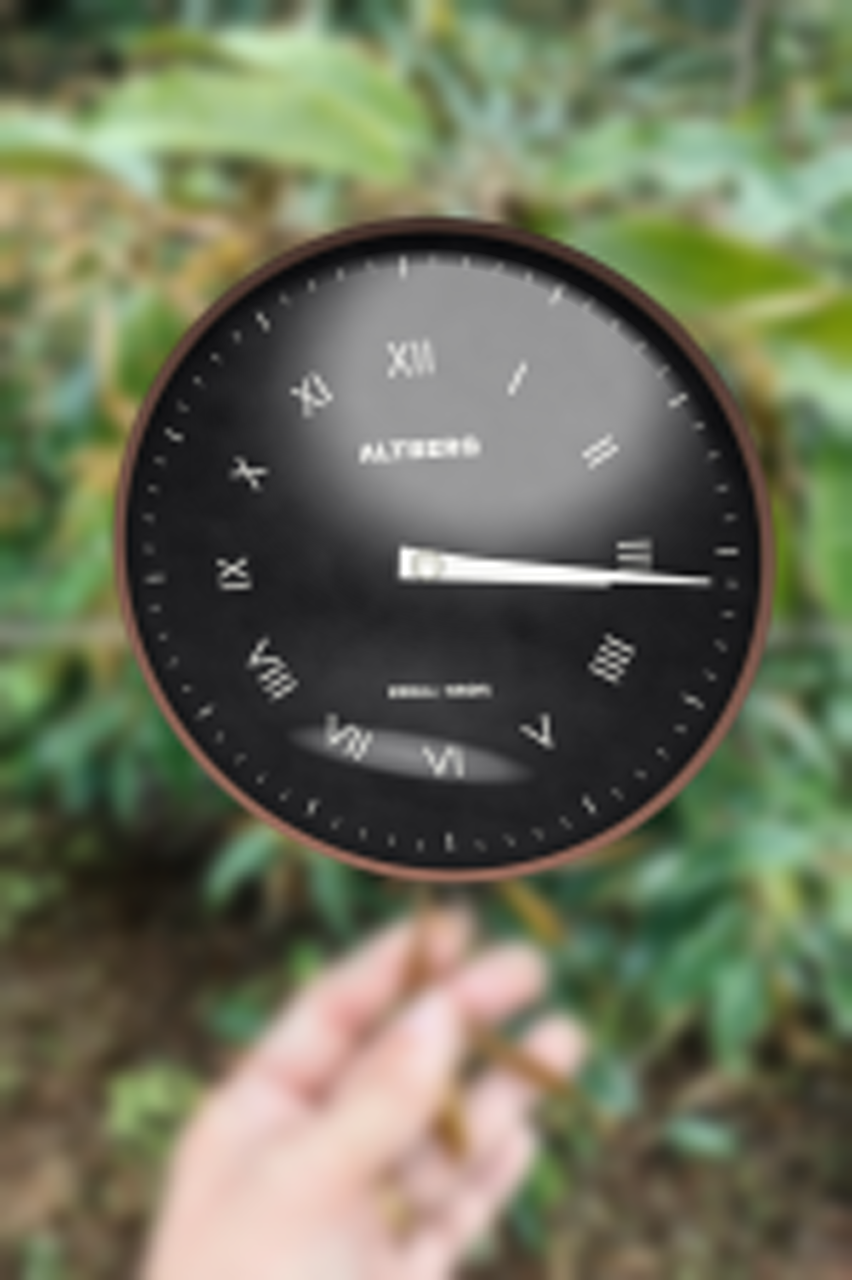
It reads 3:16
